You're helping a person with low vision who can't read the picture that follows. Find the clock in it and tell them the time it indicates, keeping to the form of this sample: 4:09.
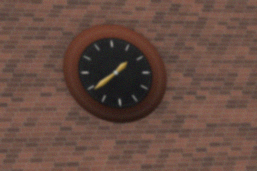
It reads 1:39
